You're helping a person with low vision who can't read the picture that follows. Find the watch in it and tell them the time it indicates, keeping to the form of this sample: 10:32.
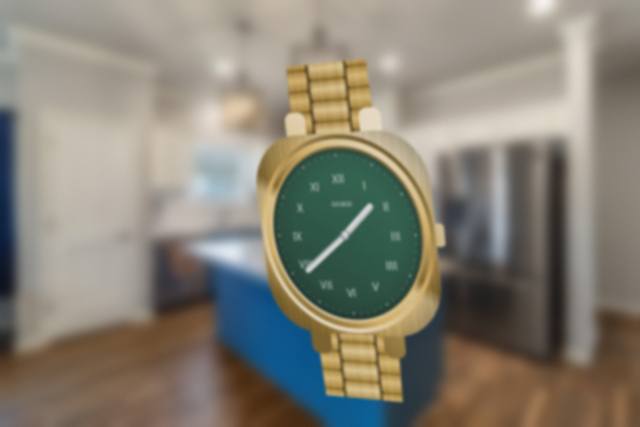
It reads 1:39
